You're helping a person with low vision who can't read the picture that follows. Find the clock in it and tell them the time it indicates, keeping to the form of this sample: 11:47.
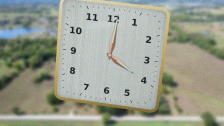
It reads 4:01
